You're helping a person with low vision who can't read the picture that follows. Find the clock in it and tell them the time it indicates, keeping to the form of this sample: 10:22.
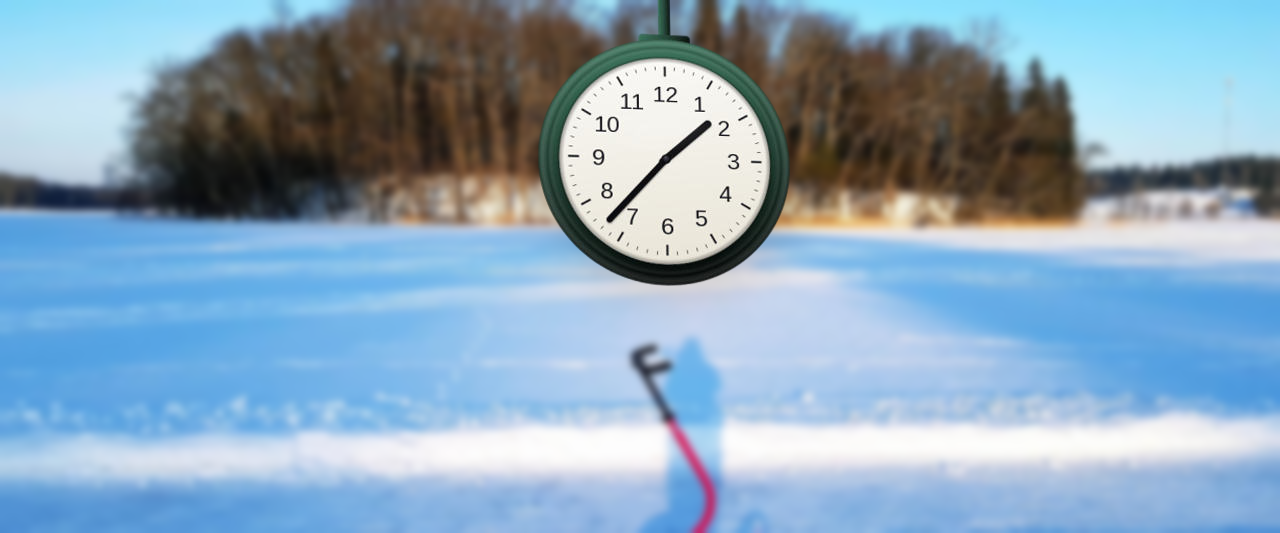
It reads 1:37
